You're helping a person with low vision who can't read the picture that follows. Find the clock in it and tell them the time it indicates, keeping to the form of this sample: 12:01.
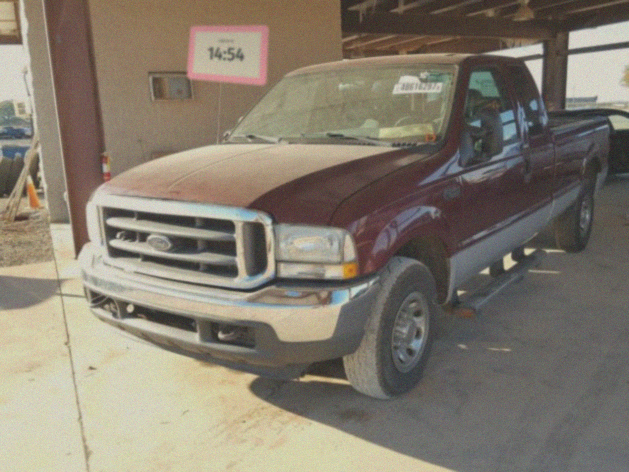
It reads 14:54
